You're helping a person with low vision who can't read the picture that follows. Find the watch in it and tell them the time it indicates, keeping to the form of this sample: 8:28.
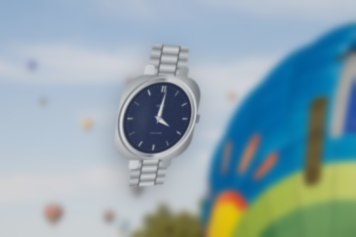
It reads 4:01
